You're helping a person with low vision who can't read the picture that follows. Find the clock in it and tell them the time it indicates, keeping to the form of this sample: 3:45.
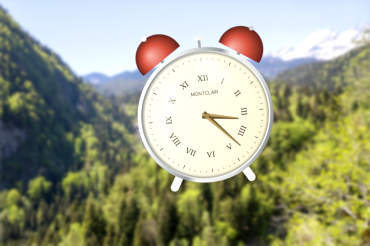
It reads 3:23
